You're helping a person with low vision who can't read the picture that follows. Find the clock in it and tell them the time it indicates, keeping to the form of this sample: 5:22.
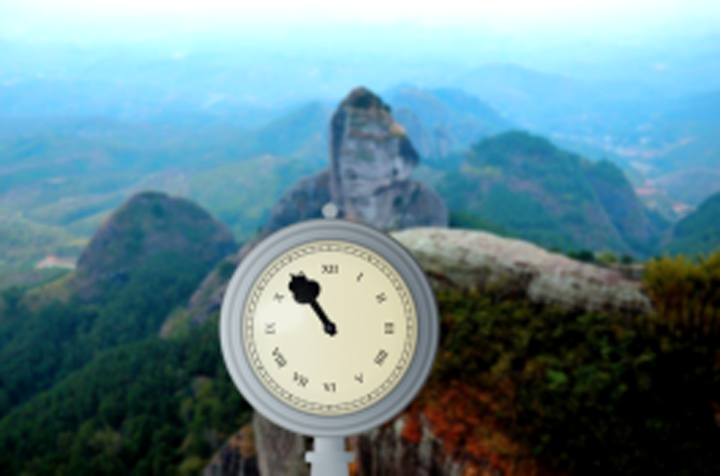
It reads 10:54
